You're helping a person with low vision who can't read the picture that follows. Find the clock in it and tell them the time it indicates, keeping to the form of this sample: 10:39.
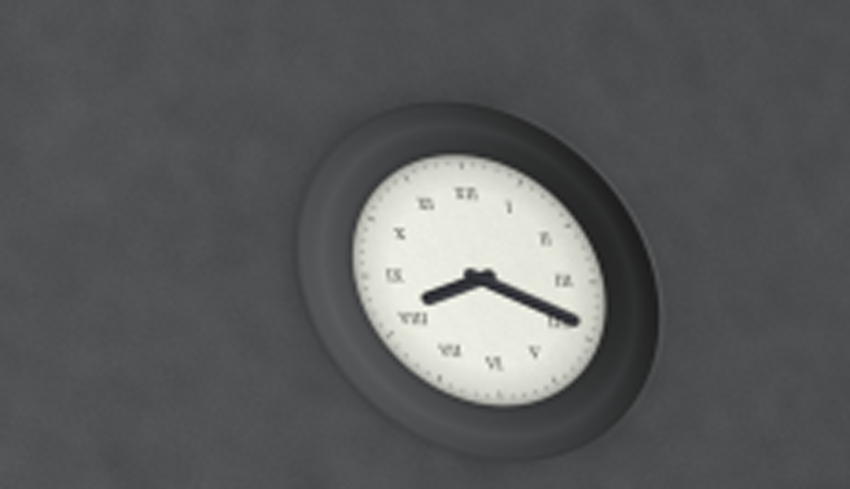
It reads 8:19
